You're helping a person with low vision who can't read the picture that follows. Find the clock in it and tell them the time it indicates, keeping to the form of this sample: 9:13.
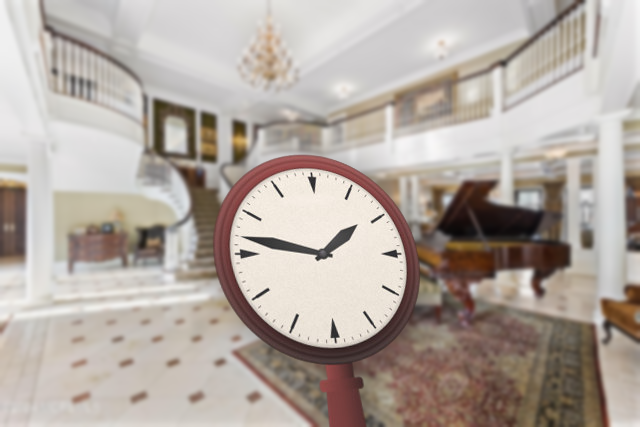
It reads 1:47
